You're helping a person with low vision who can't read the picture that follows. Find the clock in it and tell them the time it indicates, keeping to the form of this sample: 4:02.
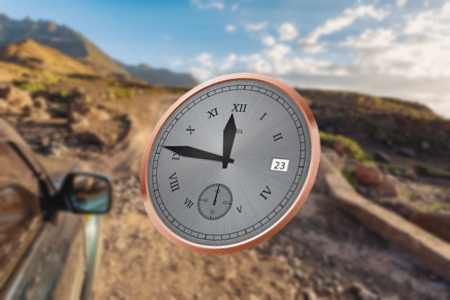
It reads 11:46
